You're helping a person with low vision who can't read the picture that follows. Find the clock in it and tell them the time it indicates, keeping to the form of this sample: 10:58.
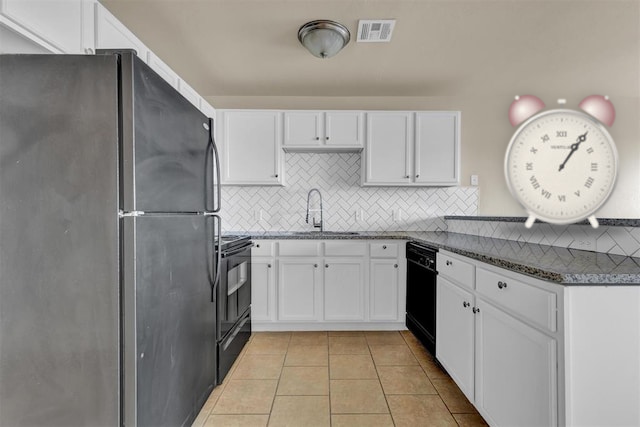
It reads 1:06
